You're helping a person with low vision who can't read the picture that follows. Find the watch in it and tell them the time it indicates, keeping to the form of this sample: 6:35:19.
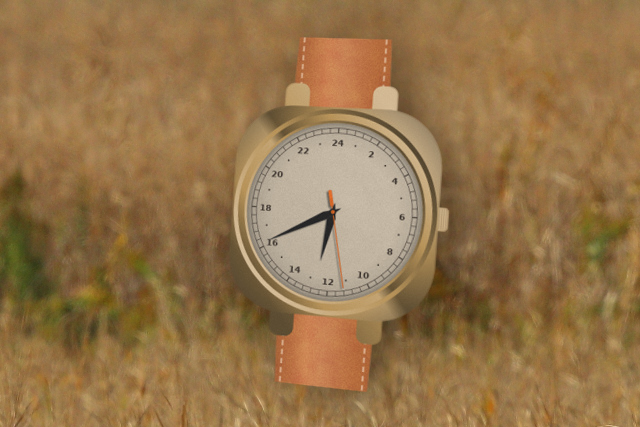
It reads 12:40:28
